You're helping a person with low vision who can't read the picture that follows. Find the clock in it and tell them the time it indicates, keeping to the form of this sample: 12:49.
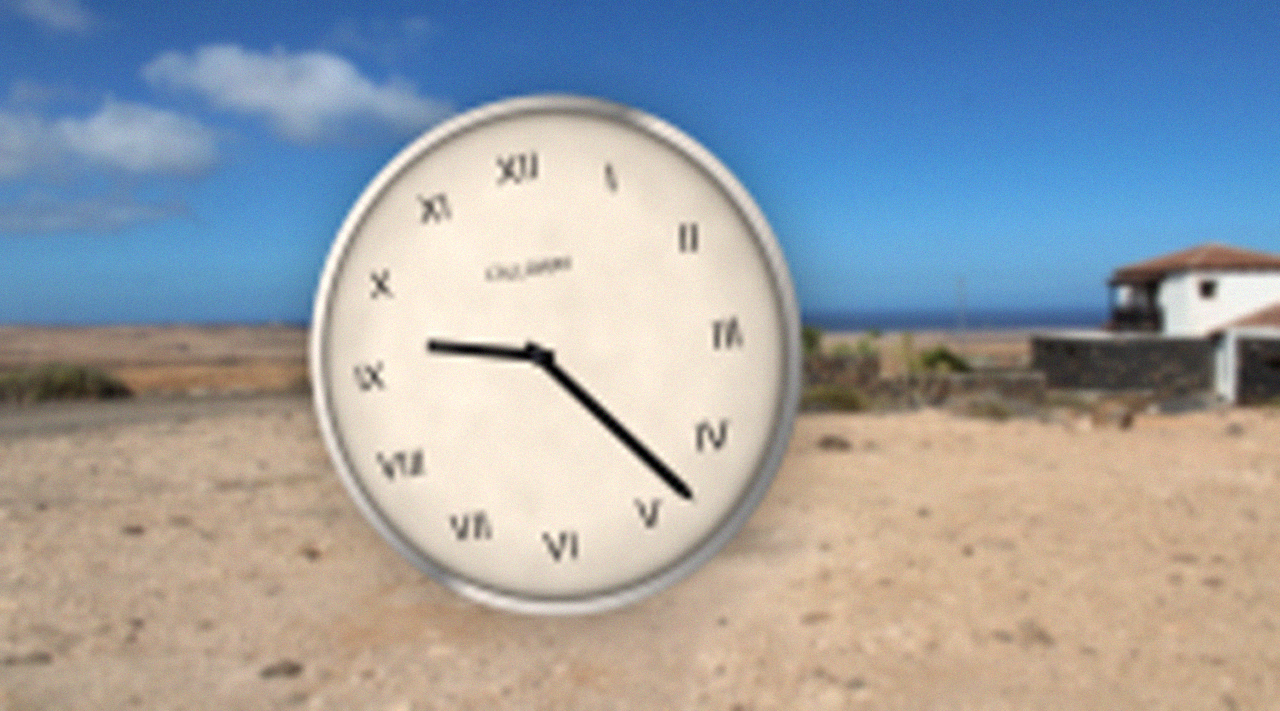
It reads 9:23
